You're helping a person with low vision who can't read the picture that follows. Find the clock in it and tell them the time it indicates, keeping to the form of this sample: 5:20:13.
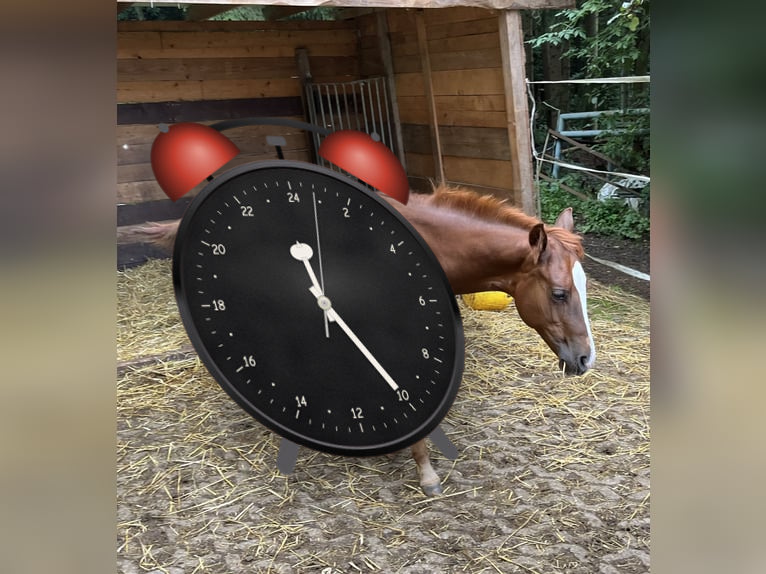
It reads 23:25:02
